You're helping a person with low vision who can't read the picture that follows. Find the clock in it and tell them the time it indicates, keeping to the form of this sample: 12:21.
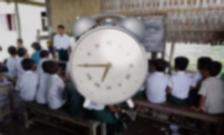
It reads 6:45
